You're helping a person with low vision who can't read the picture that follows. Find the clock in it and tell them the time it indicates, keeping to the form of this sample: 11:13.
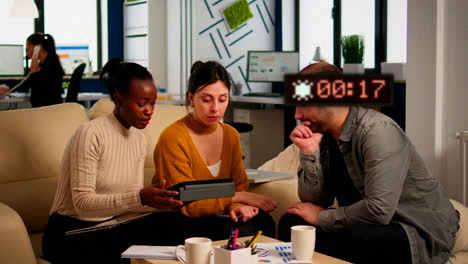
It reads 0:17
